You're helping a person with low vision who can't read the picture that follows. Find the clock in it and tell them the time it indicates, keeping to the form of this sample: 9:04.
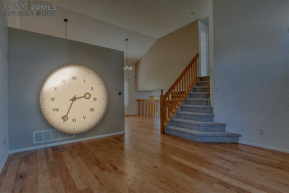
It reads 2:34
